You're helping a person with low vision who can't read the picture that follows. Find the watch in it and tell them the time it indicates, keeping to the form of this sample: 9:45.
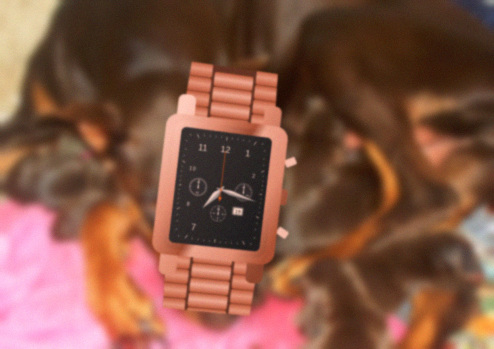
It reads 7:17
